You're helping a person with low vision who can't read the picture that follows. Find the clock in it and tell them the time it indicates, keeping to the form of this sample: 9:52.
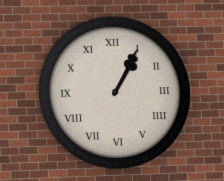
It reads 1:05
